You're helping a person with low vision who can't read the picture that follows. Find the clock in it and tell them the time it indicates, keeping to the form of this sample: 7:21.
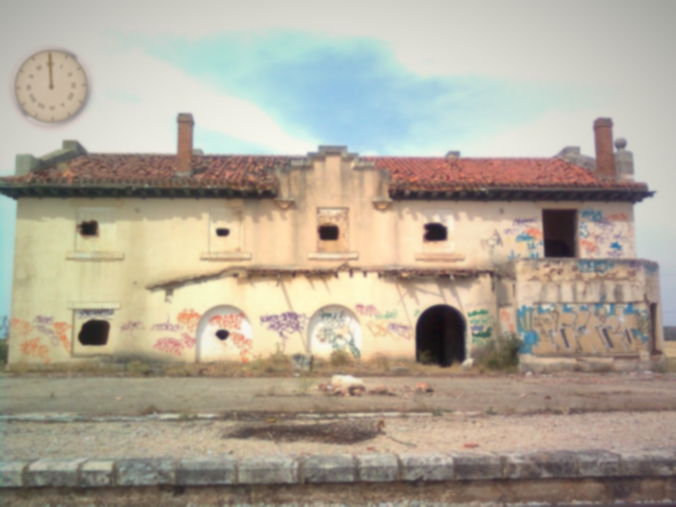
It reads 12:00
